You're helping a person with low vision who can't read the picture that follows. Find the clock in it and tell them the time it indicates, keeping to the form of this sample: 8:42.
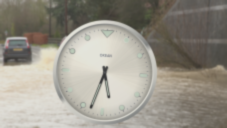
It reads 5:33
